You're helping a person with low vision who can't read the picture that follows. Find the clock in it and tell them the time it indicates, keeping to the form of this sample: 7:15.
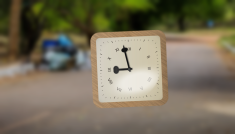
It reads 8:58
